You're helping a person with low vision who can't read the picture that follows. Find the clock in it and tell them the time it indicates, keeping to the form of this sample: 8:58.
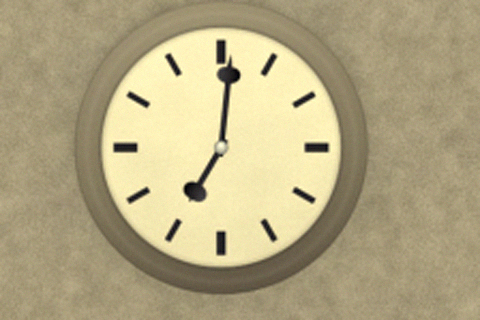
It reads 7:01
